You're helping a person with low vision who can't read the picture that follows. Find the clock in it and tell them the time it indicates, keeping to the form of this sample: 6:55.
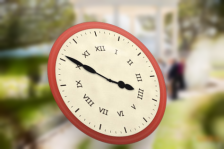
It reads 3:51
